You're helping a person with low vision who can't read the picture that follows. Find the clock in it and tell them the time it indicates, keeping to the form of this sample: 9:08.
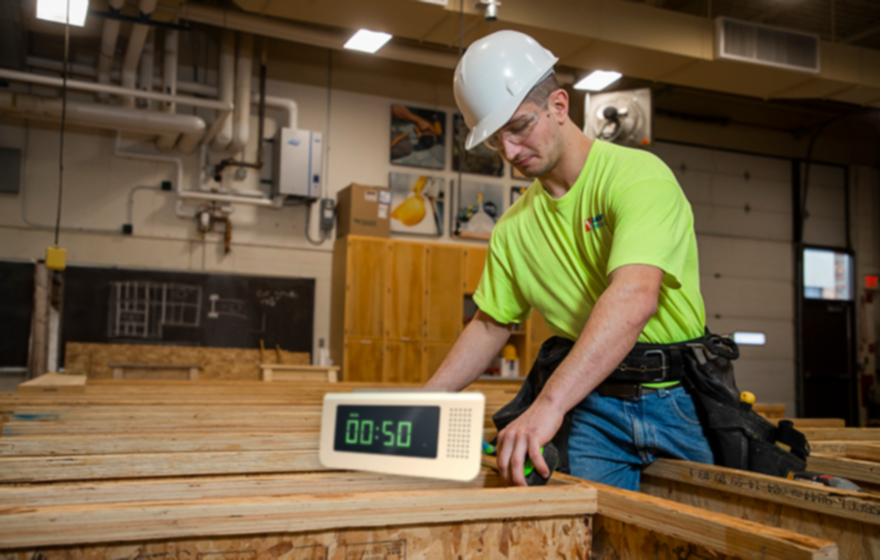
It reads 0:50
